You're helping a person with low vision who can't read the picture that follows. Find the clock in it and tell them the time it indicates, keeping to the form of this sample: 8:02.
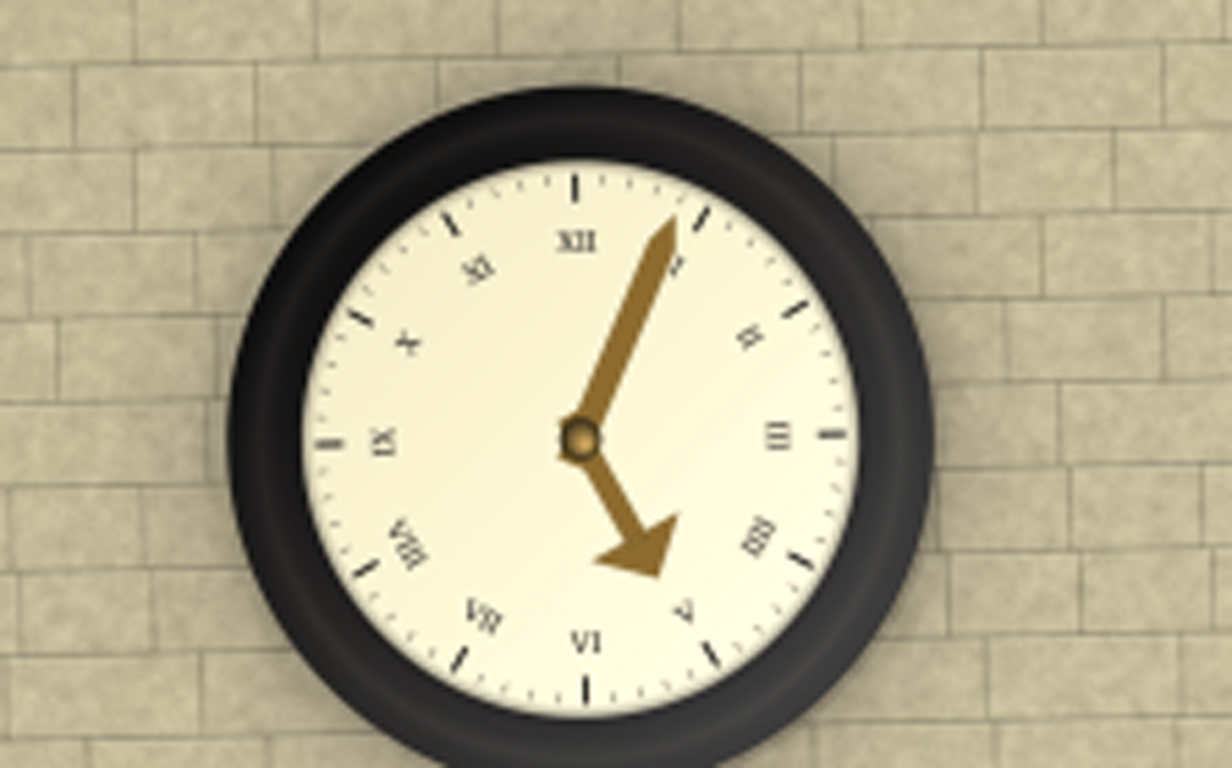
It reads 5:04
